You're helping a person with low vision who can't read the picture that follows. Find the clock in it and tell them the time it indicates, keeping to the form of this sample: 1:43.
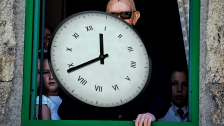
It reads 12:44
